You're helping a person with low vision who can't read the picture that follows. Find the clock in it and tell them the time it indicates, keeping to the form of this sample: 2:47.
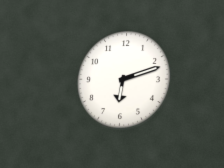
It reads 6:12
